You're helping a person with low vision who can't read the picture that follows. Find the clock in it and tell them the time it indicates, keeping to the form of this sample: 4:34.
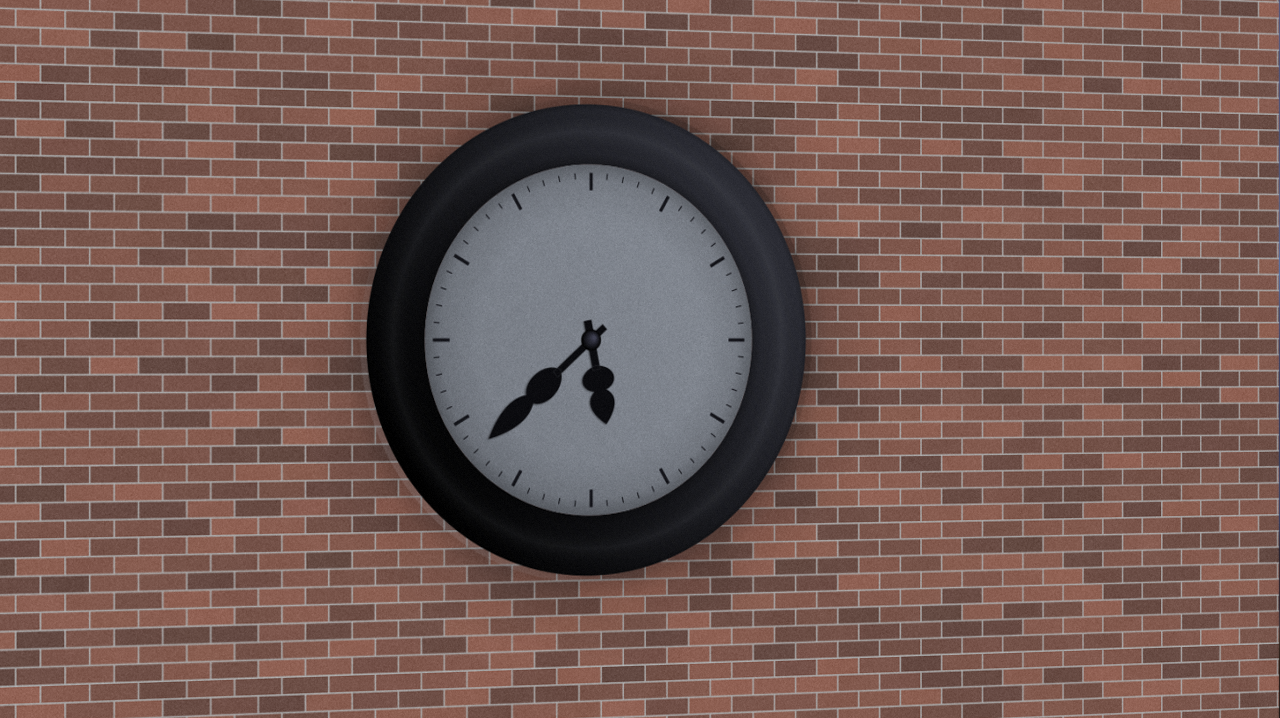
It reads 5:38
